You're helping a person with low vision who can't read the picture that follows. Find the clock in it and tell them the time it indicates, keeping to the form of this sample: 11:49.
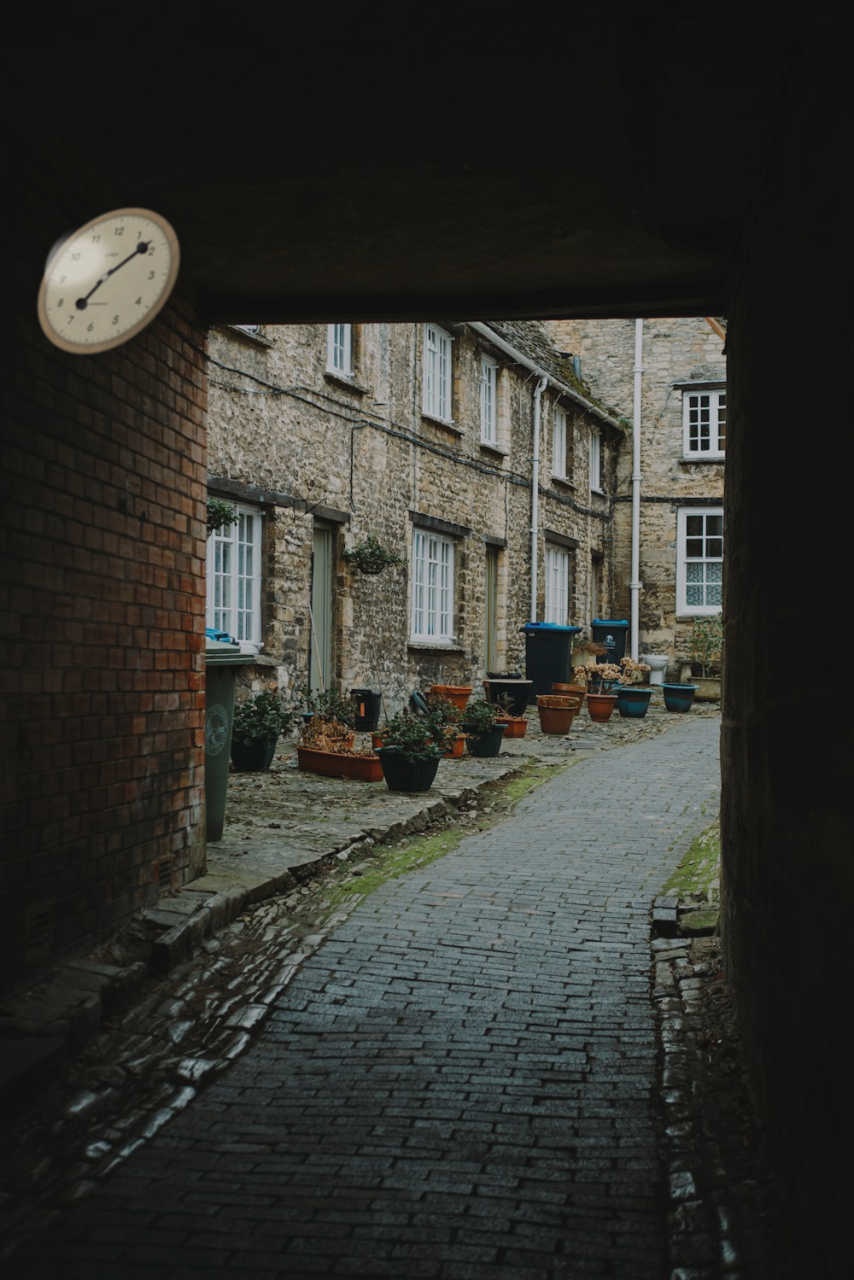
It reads 7:08
